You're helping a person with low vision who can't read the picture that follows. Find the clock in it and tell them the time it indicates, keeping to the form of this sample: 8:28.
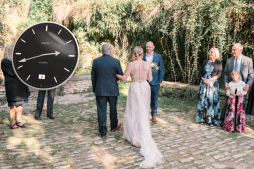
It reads 2:42
